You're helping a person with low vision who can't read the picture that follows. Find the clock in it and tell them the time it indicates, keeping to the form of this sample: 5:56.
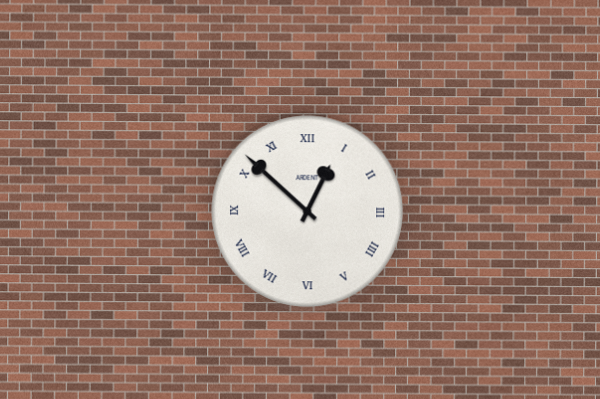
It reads 12:52
